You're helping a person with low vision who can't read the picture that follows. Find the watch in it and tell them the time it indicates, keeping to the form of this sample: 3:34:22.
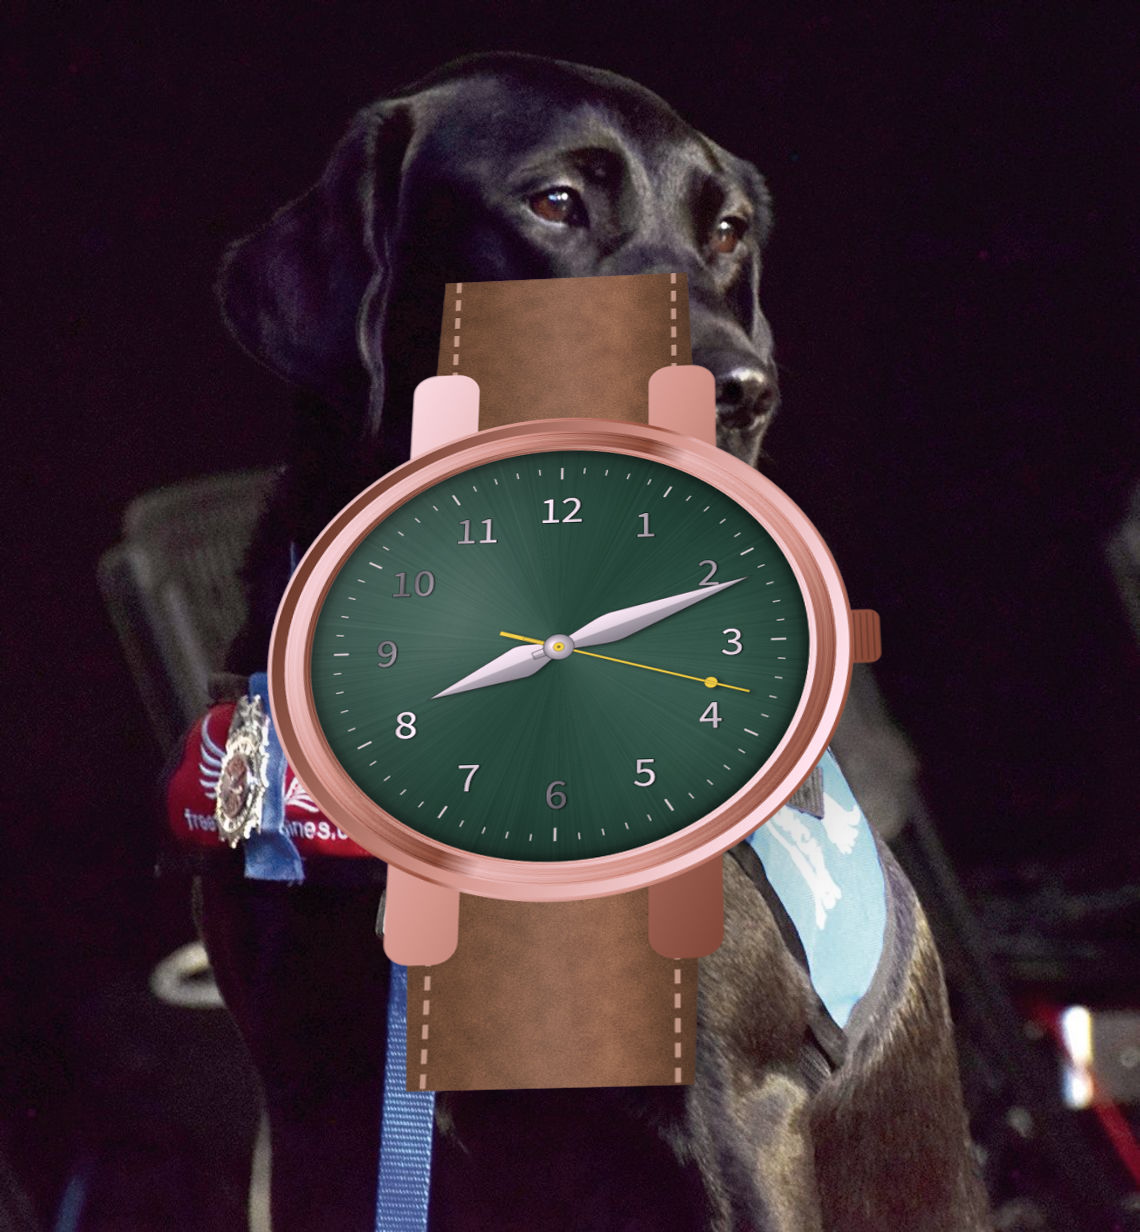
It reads 8:11:18
